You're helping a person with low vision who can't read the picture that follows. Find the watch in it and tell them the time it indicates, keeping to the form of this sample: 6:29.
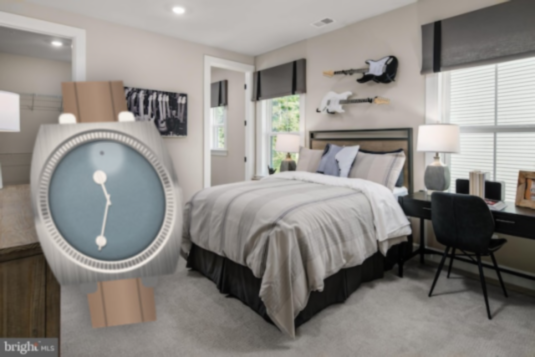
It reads 11:33
